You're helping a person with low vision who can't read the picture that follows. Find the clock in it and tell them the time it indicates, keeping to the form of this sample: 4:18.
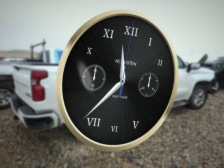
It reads 11:37
